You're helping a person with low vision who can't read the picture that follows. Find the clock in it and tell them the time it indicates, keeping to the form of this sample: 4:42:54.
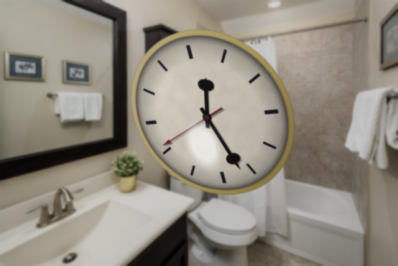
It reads 12:26:41
